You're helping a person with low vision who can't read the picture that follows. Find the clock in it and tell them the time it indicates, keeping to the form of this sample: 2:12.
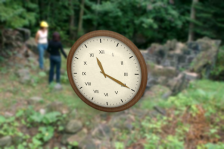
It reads 11:20
